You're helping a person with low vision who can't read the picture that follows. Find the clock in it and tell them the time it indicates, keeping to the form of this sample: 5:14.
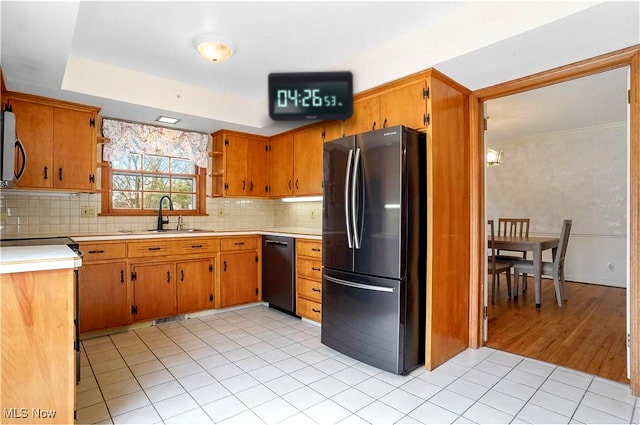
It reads 4:26
